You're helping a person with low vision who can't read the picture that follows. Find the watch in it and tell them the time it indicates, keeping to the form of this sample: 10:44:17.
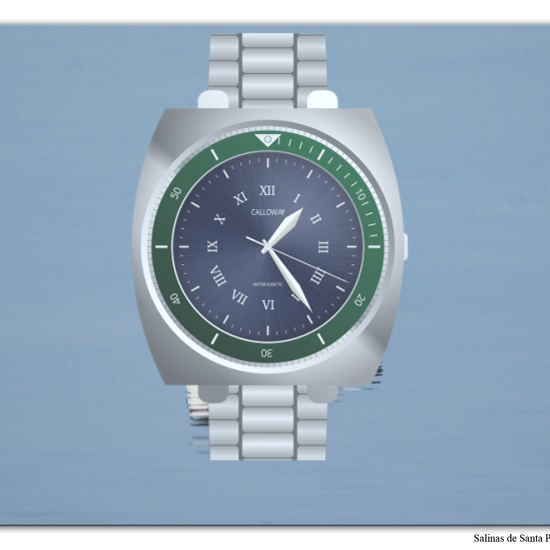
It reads 1:24:19
